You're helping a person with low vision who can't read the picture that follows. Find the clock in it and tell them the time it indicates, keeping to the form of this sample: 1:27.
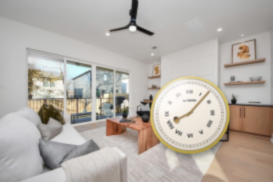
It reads 8:07
